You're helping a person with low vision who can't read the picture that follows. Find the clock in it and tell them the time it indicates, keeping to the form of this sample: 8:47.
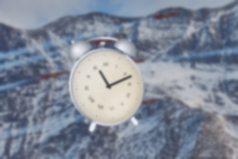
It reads 11:12
